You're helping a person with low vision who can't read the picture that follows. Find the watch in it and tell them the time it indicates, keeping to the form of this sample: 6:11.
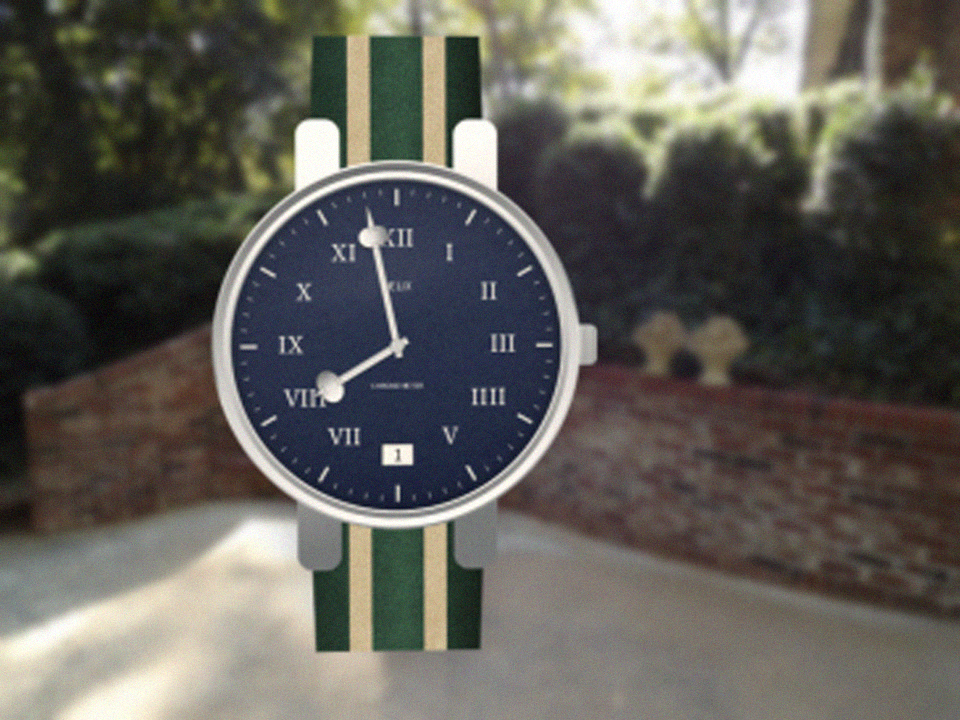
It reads 7:58
